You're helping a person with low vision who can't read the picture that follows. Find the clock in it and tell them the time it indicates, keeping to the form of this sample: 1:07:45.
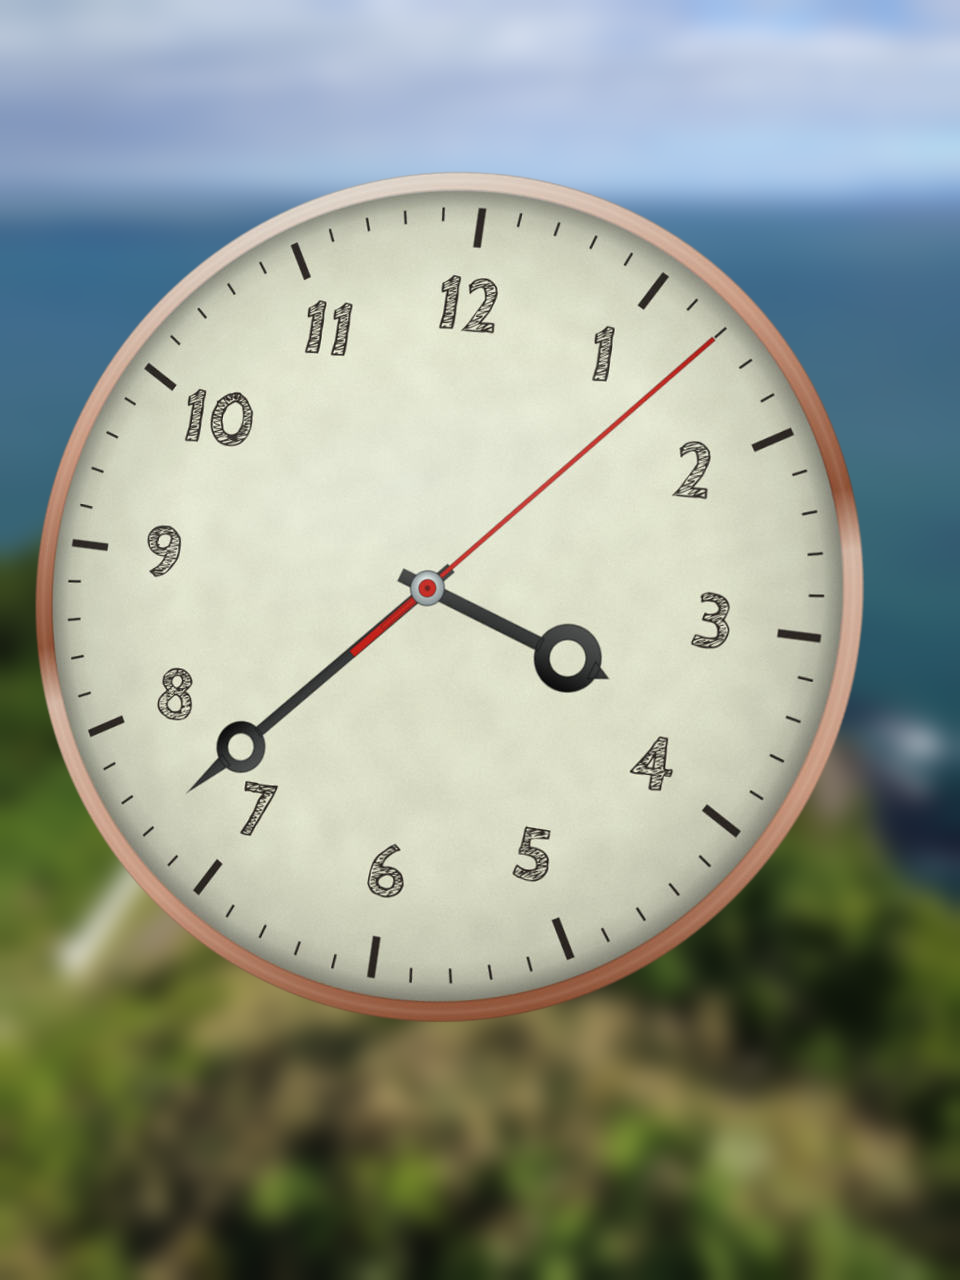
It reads 3:37:07
